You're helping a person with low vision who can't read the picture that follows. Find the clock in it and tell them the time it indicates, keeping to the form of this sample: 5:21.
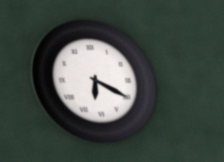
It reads 6:20
